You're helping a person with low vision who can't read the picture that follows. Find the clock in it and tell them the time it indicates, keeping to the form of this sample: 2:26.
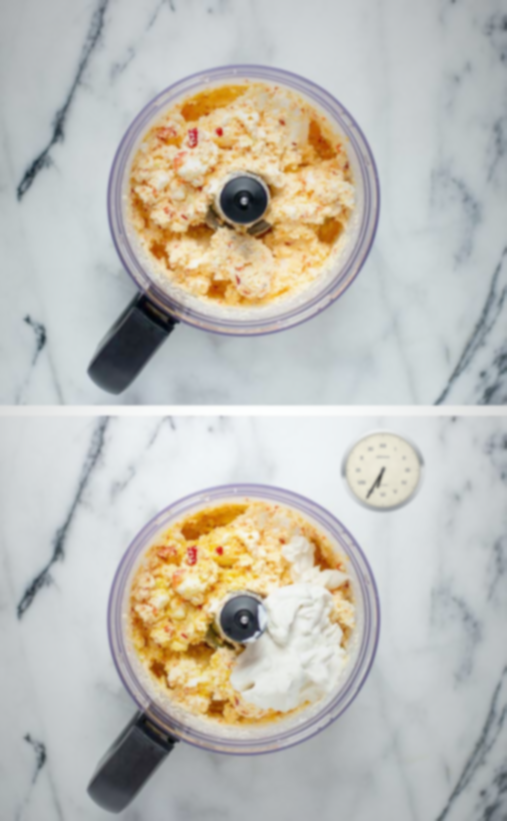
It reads 6:35
